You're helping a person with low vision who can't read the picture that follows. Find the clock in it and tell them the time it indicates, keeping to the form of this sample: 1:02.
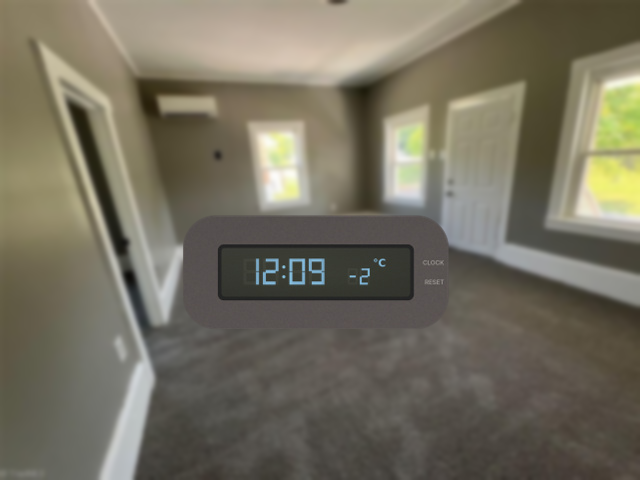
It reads 12:09
